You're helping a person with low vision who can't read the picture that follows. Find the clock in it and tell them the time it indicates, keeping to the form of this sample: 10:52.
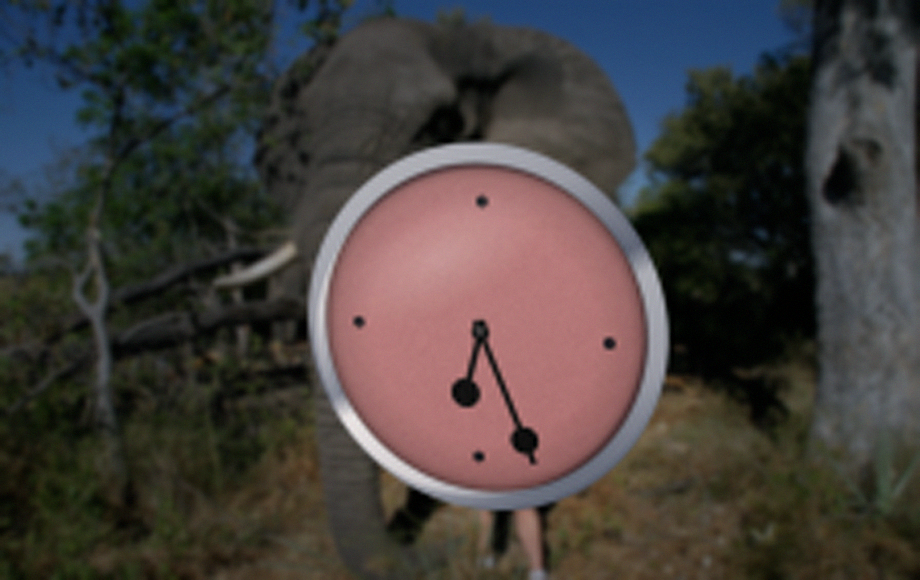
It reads 6:26
